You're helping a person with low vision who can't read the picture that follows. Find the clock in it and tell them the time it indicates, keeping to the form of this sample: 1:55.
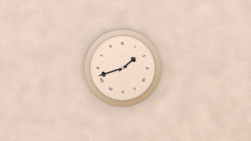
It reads 1:42
